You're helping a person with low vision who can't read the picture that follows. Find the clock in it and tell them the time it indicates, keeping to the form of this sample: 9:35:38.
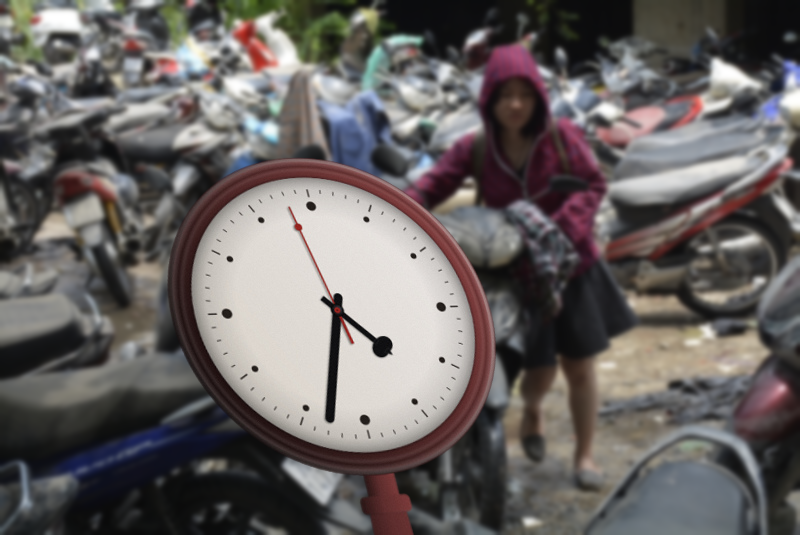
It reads 4:32:58
